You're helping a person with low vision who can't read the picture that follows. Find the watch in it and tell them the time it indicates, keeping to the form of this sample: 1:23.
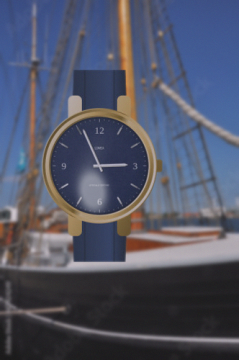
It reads 2:56
